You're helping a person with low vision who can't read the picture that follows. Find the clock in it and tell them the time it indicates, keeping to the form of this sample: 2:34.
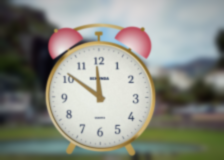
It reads 11:51
